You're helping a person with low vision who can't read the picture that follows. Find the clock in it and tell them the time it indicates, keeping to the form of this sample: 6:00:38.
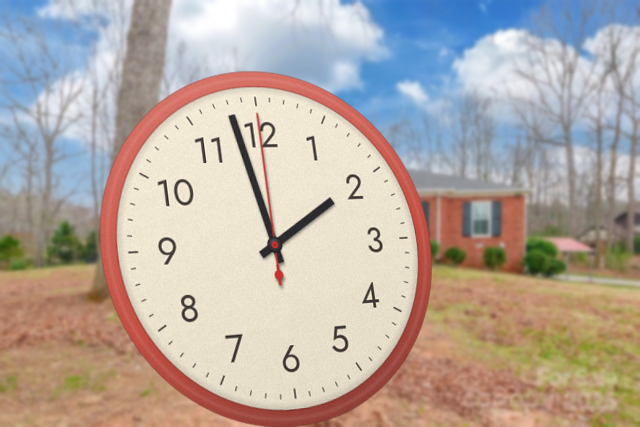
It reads 1:58:00
